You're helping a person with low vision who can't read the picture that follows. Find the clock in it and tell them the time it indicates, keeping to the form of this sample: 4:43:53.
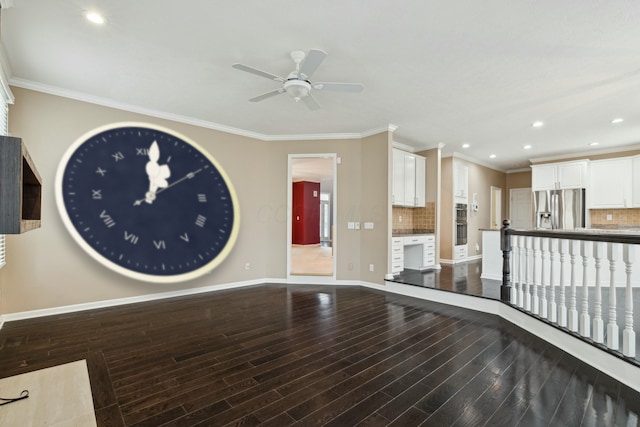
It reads 1:02:10
